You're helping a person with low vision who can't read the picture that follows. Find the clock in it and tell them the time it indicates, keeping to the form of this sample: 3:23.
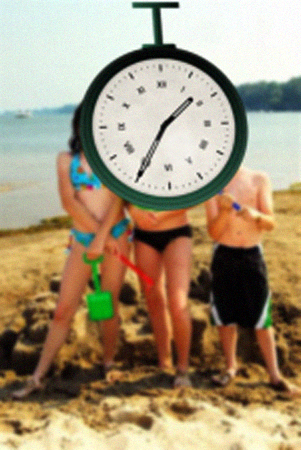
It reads 1:35
